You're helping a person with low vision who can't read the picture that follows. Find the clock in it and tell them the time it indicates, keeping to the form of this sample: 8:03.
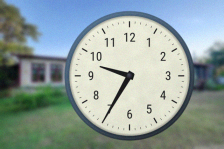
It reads 9:35
